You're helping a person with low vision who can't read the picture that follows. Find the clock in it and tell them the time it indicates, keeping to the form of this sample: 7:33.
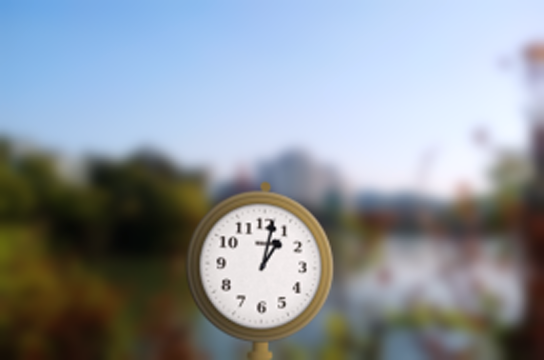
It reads 1:02
